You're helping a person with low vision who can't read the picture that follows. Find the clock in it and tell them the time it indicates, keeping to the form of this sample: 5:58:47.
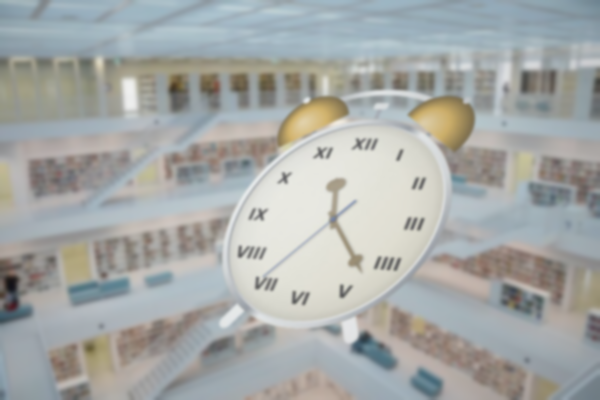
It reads 11:22:36
